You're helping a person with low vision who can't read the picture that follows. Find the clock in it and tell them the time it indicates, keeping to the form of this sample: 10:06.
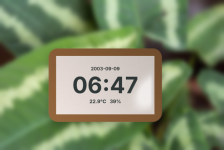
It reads 6:47
